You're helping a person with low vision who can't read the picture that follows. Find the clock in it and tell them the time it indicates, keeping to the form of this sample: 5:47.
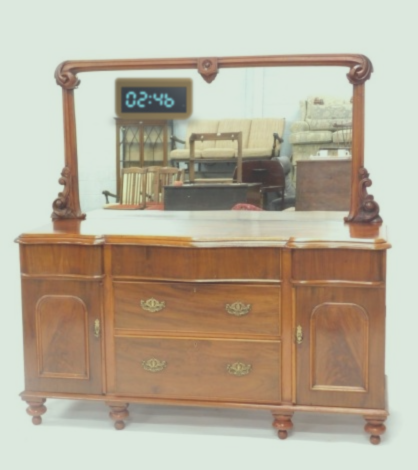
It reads 2:46
